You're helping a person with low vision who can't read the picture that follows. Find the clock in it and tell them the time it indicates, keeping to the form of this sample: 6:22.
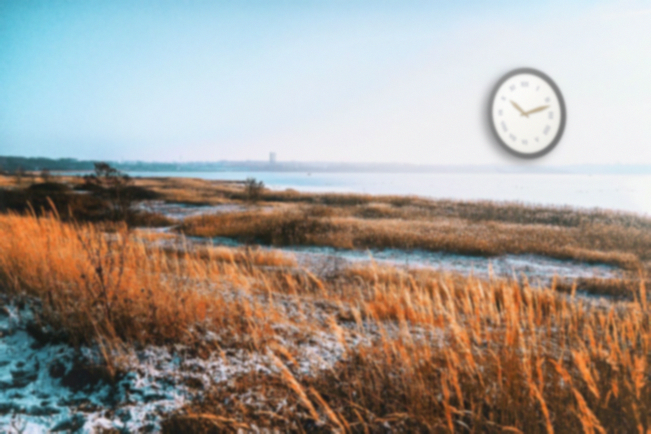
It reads 10:12
